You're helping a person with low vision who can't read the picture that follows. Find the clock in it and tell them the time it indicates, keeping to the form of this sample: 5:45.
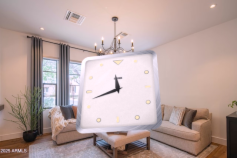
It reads 11:42
